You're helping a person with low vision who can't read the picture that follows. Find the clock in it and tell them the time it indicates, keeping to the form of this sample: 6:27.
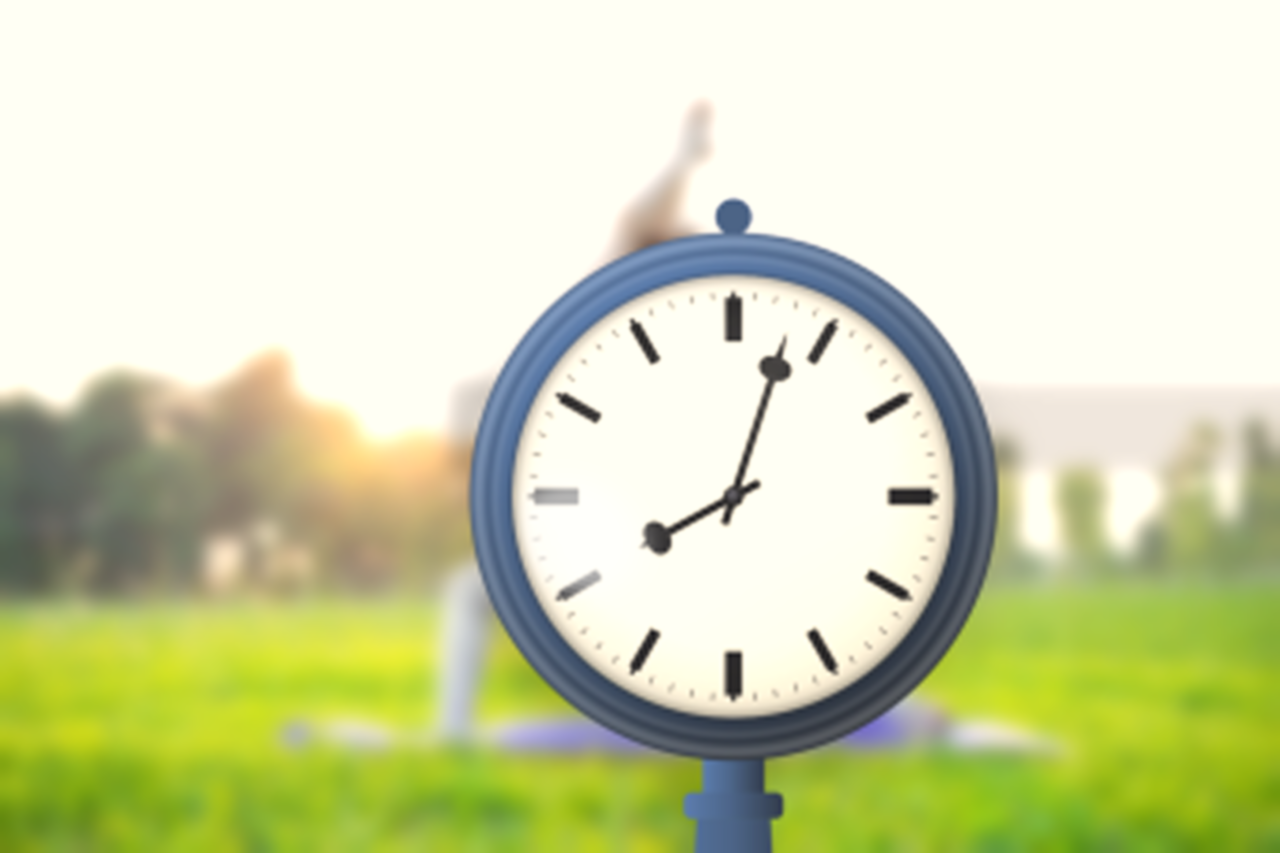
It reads 8:03
